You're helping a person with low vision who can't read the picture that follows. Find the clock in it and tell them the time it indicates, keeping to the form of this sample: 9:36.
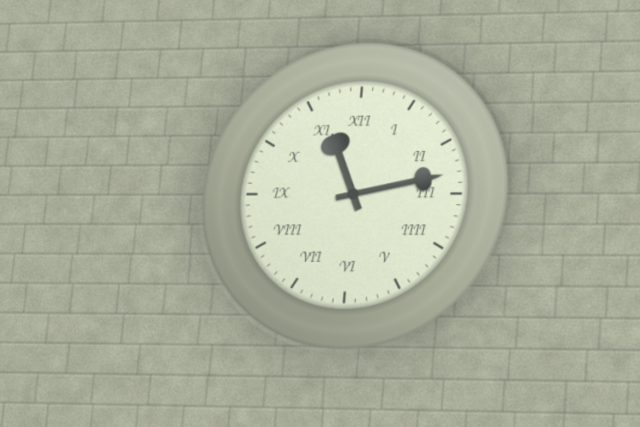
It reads 11:13
